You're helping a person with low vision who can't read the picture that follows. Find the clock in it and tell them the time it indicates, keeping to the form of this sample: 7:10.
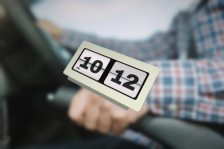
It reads 10:12
